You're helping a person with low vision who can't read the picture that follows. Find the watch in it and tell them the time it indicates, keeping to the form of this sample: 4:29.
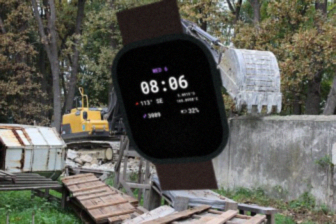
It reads 8:06
